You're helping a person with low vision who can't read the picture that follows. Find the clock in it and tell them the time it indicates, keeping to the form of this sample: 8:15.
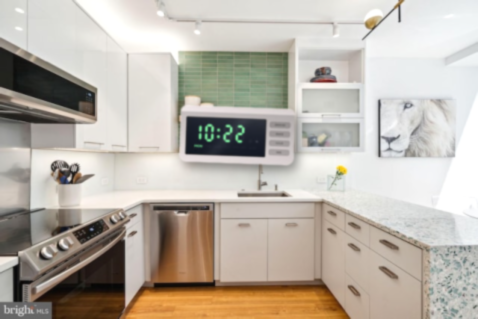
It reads 10:22
